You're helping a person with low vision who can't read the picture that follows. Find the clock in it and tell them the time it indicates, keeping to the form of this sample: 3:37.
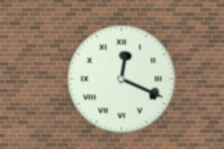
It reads 12:19
